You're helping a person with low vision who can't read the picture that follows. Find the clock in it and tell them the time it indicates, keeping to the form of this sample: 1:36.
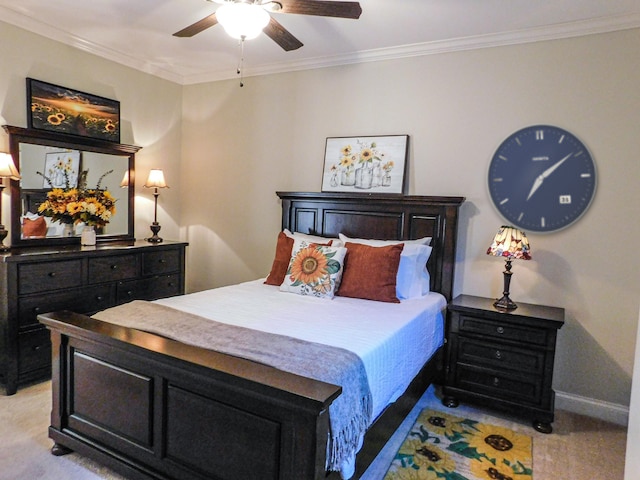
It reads 7:09
